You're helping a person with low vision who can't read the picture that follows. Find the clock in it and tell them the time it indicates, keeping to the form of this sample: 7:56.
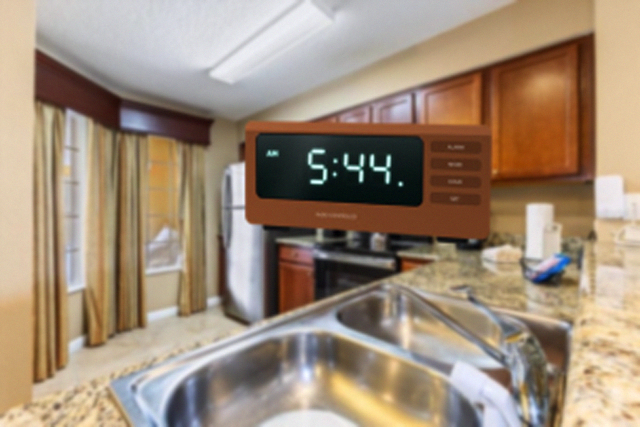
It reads 5:44
